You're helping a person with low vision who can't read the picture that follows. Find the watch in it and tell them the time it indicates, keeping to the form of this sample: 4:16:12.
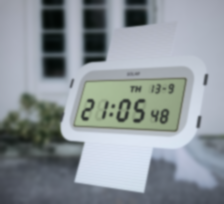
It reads 21:05:48
